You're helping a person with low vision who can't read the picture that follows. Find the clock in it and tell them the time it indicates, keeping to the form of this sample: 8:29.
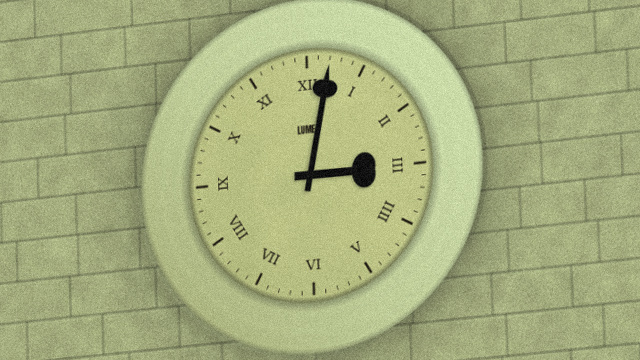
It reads 3:02
